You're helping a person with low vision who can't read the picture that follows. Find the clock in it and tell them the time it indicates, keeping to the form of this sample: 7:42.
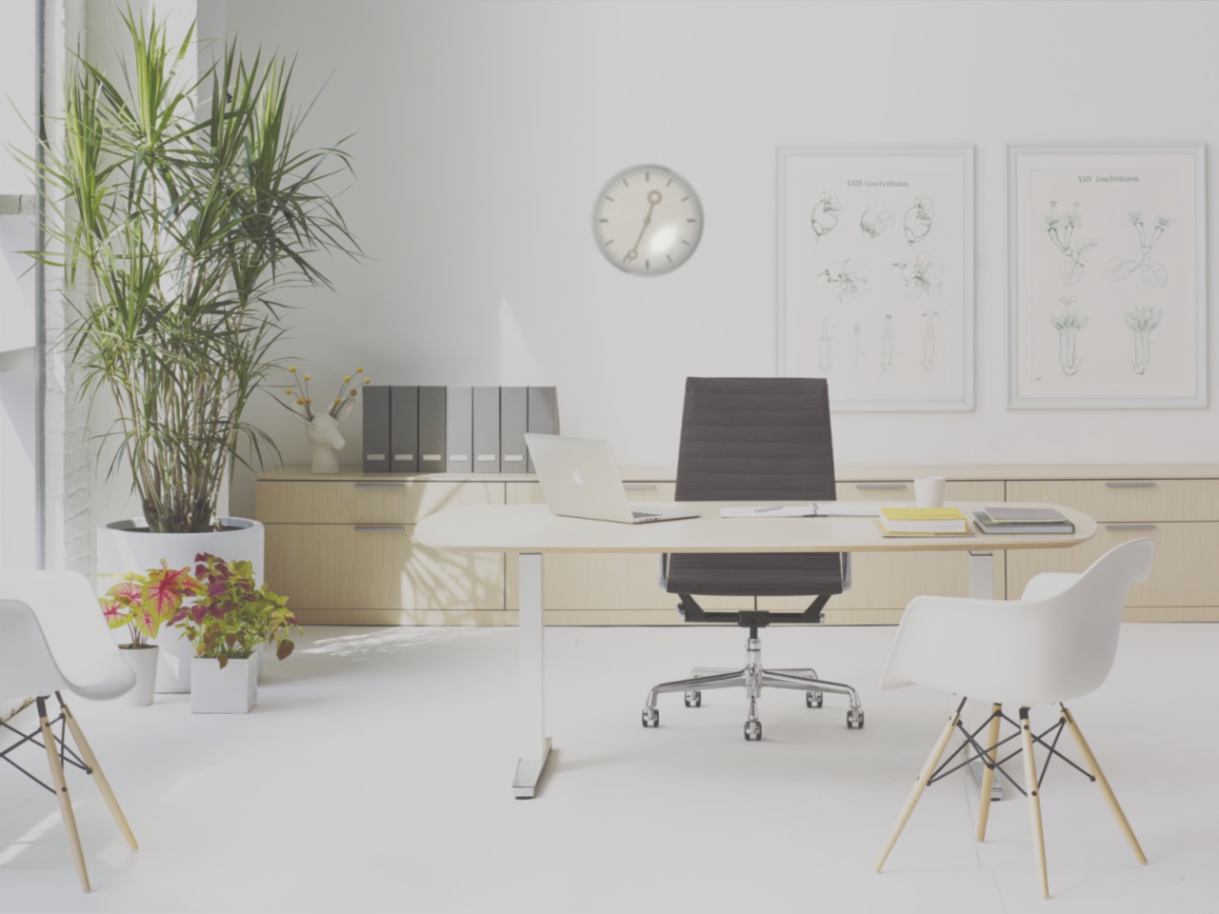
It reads 12:34
